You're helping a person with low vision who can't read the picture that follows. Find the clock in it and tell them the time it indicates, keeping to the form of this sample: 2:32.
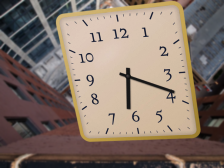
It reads 6:19
